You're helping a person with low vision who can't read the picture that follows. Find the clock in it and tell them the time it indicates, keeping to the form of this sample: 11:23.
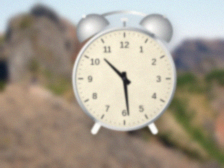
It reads 10:29
